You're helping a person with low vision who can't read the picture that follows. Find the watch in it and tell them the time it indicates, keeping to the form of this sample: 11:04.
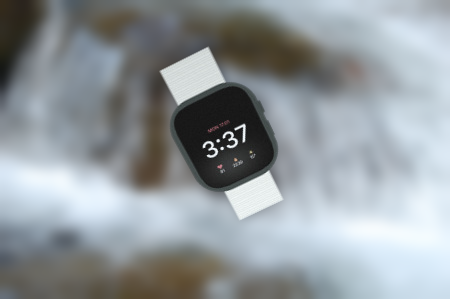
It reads 3:37
